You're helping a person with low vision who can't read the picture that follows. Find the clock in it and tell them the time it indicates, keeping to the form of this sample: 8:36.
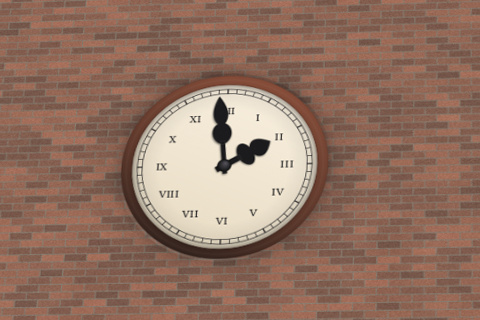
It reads 1:59
